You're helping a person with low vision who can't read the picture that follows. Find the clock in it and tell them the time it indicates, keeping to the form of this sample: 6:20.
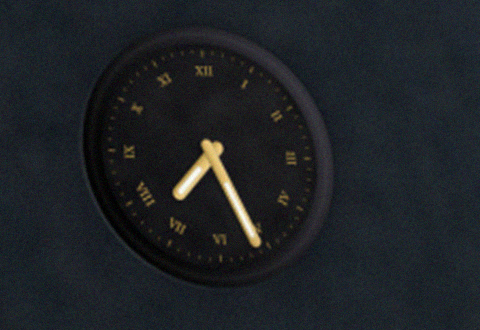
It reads 7:26
